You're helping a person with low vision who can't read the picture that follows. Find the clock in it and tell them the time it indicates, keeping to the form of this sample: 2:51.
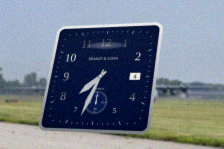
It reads 7:33
